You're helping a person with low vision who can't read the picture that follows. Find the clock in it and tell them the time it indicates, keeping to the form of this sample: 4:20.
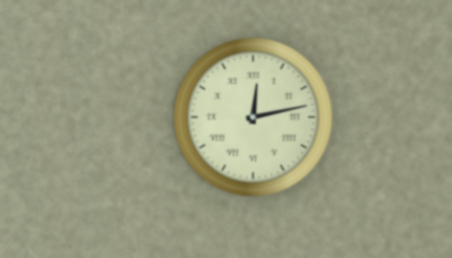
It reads 12:13
